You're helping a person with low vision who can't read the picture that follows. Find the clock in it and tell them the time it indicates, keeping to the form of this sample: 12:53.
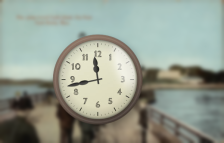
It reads 11:43
